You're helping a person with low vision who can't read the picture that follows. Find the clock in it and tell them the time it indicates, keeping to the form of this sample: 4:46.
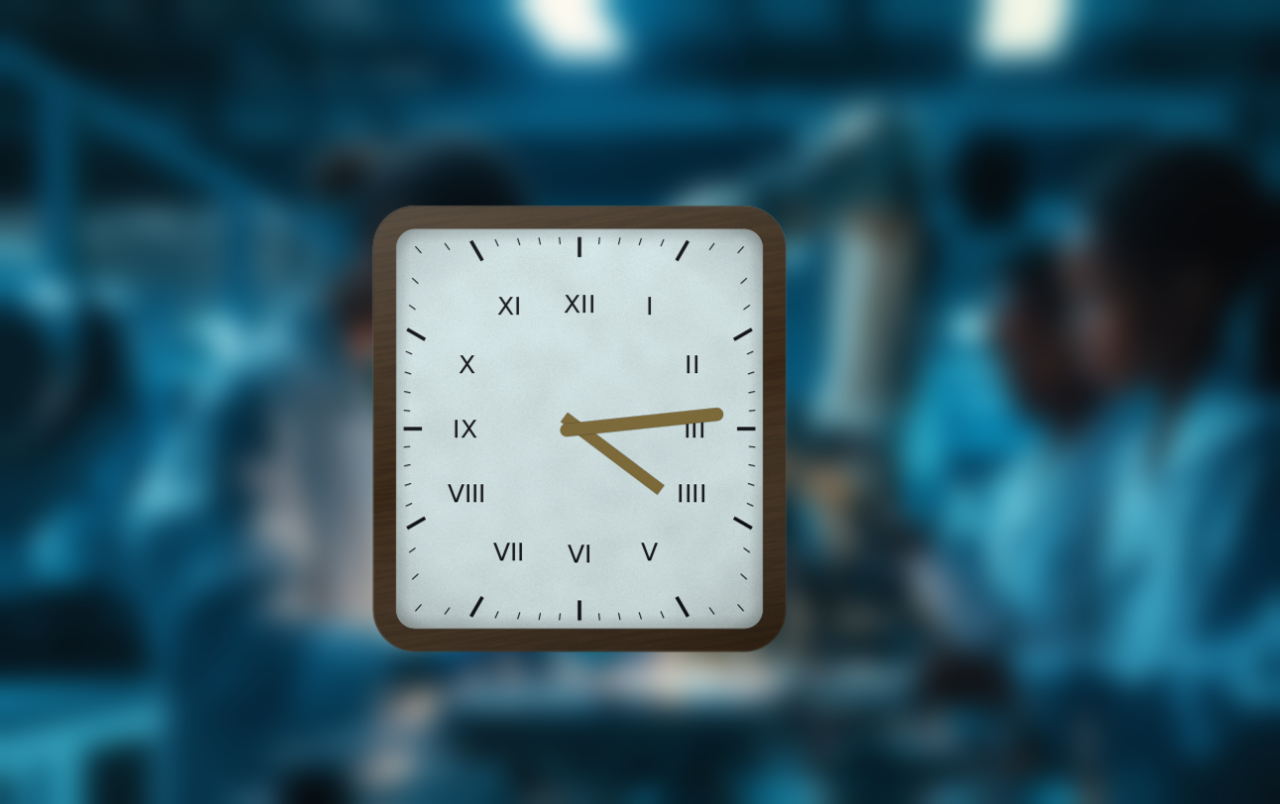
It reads 4:14
